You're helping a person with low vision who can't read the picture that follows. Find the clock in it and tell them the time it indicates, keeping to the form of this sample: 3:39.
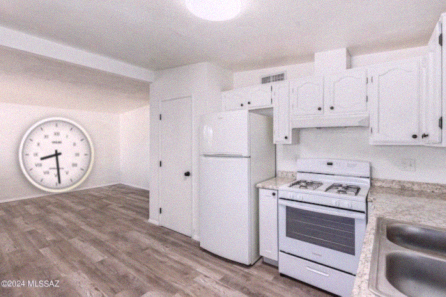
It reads 8:29
